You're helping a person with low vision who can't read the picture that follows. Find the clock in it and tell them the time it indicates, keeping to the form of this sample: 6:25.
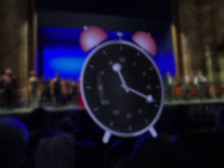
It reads 11:19
